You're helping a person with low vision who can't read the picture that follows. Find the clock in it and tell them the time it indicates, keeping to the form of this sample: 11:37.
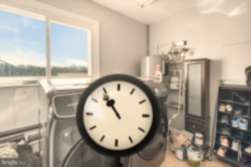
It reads 10:54
